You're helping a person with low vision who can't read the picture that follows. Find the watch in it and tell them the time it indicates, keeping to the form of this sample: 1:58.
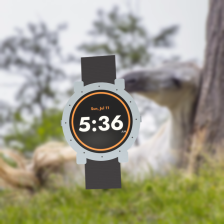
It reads 5:36
